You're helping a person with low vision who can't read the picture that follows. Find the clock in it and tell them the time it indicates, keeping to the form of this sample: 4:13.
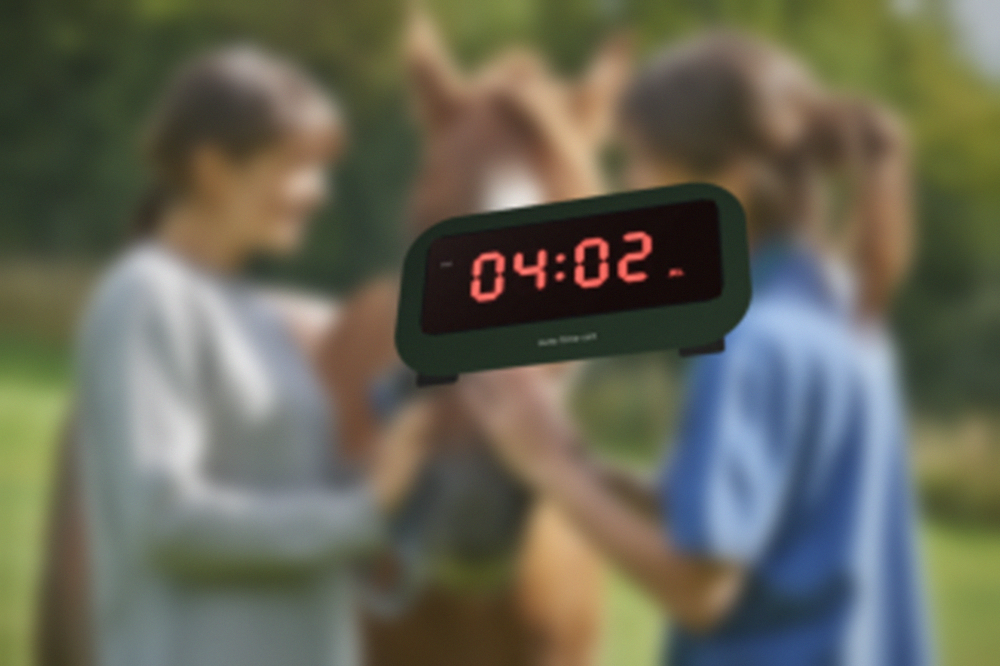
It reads 4:02
